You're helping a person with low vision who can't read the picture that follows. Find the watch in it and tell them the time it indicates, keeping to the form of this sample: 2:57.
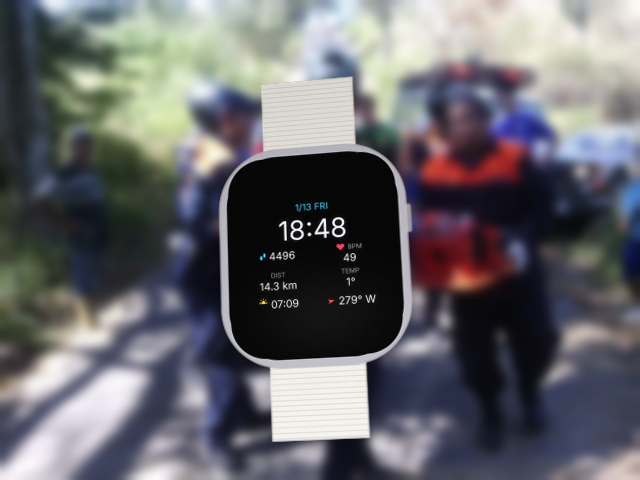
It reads 18:48
